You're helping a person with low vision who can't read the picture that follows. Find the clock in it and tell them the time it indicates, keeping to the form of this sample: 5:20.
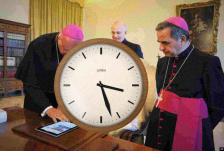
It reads 3:27
